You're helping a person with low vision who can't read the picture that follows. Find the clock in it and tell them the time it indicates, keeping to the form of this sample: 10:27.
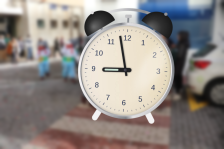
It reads 8:58
